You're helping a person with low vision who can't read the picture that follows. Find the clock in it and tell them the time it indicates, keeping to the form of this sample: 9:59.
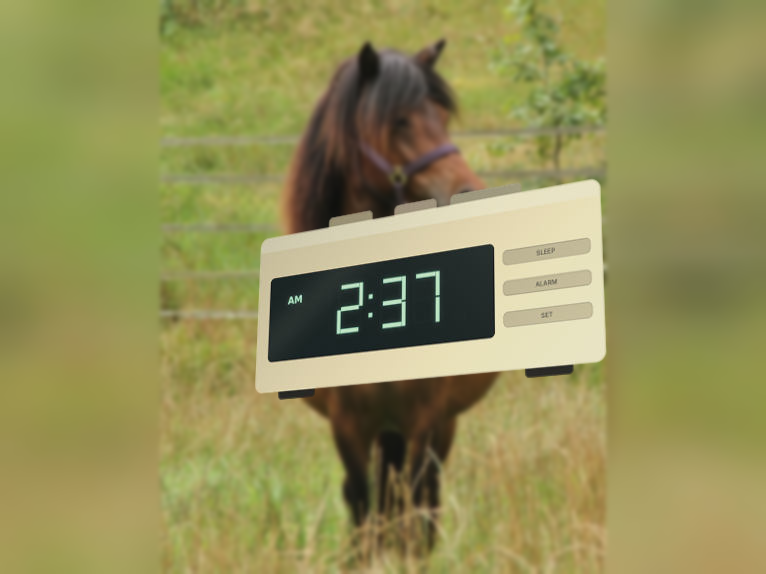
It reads 2:37
